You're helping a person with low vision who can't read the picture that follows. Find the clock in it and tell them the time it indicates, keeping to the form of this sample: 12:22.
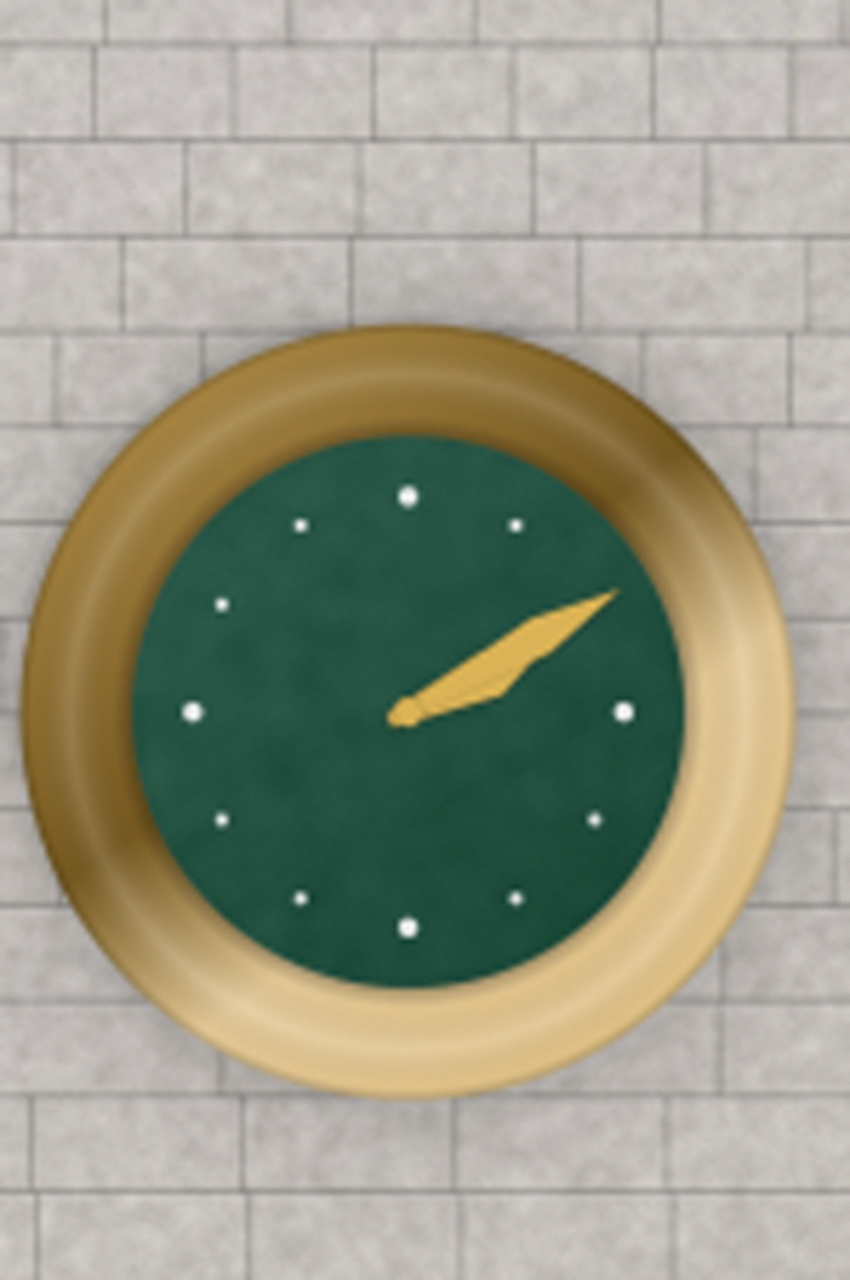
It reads 2:10
